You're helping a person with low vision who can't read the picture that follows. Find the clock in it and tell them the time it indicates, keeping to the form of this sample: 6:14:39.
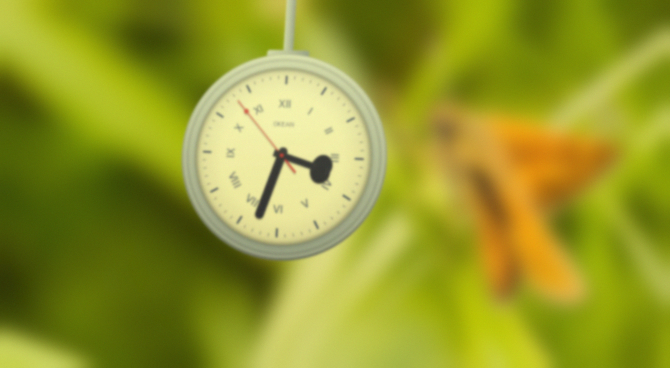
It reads 3:32:53
